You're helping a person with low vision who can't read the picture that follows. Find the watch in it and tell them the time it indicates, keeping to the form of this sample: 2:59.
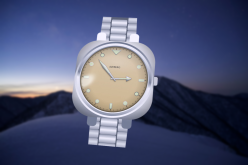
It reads 2:53
